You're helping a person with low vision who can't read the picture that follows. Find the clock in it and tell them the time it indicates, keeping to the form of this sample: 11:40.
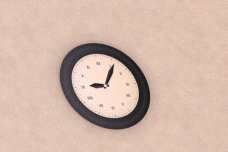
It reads 9:06
